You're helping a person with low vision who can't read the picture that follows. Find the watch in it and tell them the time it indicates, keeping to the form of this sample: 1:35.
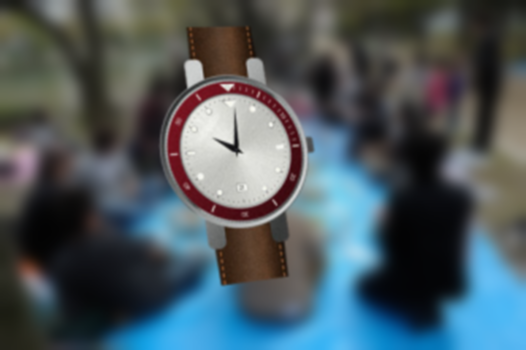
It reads 10:01
